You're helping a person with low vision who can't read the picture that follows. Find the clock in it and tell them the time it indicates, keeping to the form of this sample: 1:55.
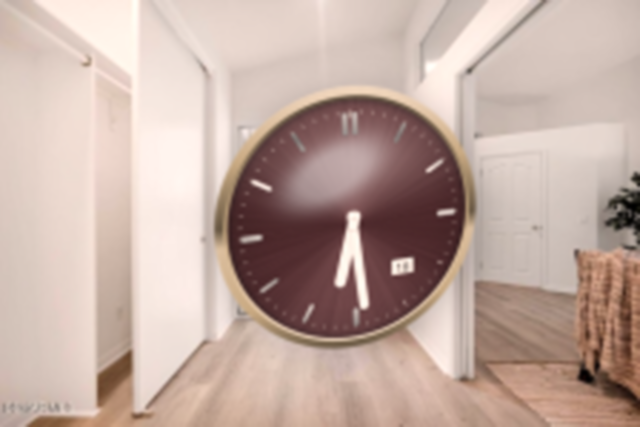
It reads 6:29
